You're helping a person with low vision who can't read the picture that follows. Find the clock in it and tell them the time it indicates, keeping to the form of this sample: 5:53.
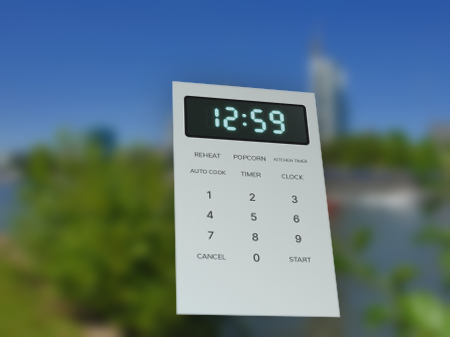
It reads 12:59
